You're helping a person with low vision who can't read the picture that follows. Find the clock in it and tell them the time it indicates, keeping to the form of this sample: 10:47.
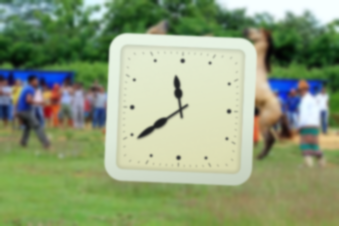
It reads 11:39
